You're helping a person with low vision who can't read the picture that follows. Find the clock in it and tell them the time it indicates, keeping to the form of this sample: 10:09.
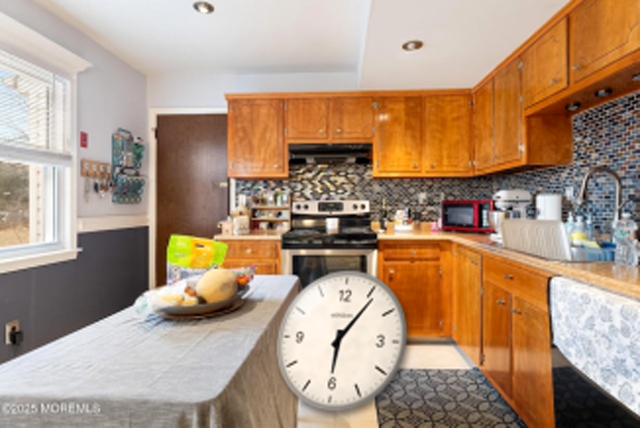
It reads 6:06
